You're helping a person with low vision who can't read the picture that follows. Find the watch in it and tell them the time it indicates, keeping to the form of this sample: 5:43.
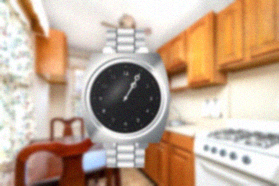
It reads 1:05
